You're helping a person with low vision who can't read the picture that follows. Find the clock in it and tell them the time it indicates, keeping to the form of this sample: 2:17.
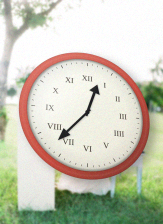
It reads 12:37
